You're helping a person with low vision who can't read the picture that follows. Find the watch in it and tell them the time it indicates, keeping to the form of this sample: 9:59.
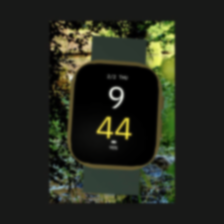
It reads 9:44
